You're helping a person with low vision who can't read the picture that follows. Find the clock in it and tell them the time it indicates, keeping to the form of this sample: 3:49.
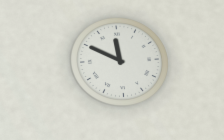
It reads 11:50
